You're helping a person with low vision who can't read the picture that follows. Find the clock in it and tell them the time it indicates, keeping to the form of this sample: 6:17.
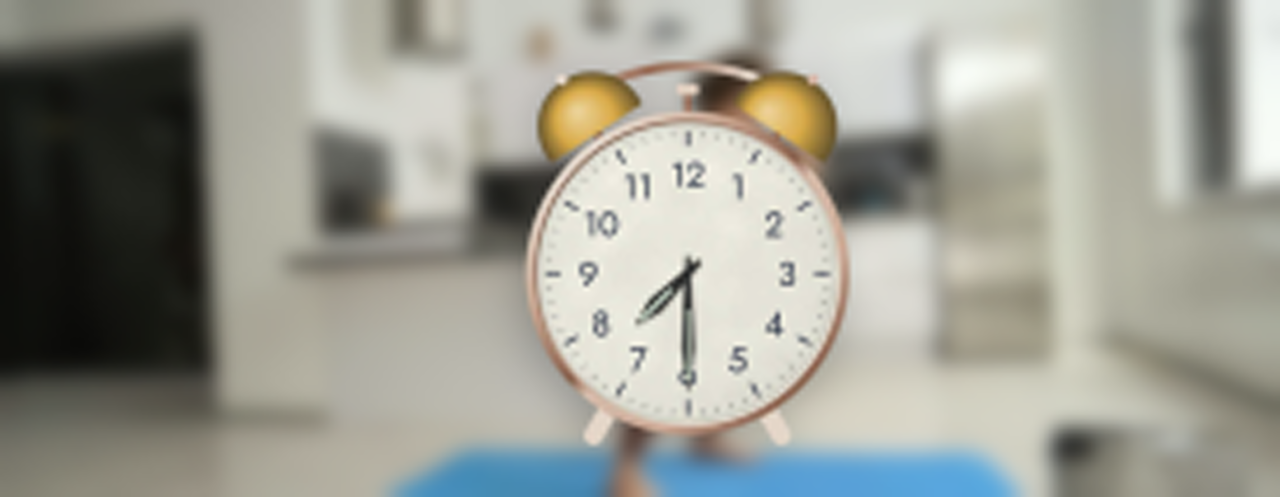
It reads 7:30
